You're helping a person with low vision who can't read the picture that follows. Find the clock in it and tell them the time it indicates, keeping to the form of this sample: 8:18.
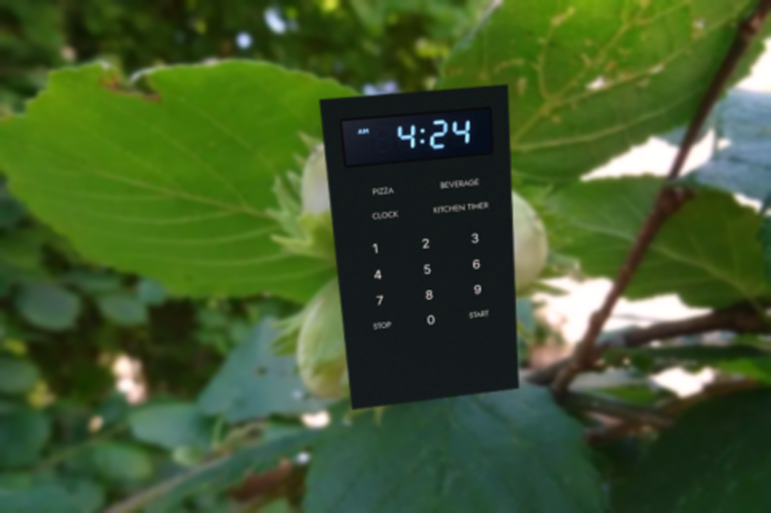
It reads 4:24
